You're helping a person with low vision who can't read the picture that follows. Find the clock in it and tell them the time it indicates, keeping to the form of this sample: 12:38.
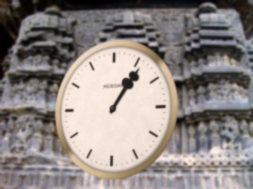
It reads 1:06
